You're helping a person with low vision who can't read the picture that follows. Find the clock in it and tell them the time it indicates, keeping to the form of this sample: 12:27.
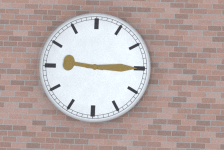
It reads 9:15
